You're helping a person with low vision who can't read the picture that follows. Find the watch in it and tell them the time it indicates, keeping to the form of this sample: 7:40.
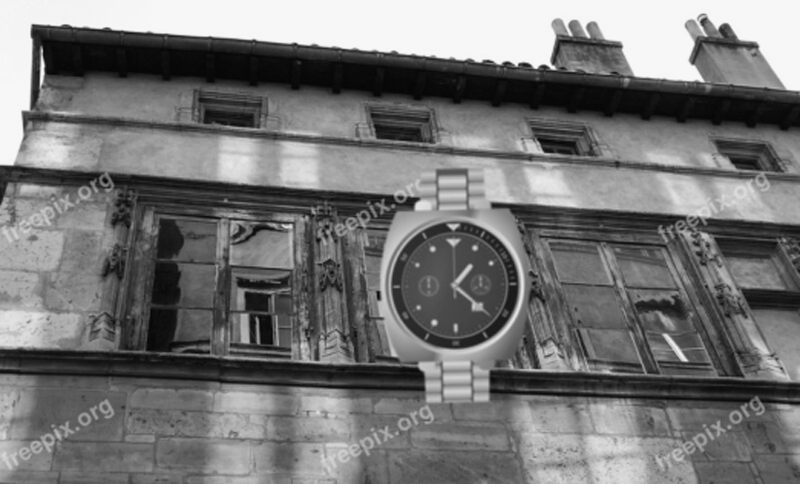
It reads 1:22
